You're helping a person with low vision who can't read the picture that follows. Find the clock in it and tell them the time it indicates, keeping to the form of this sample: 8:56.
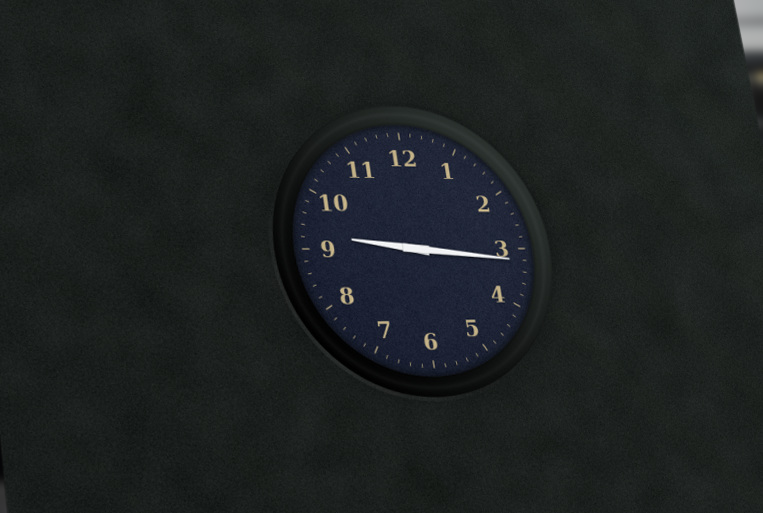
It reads 9:16
